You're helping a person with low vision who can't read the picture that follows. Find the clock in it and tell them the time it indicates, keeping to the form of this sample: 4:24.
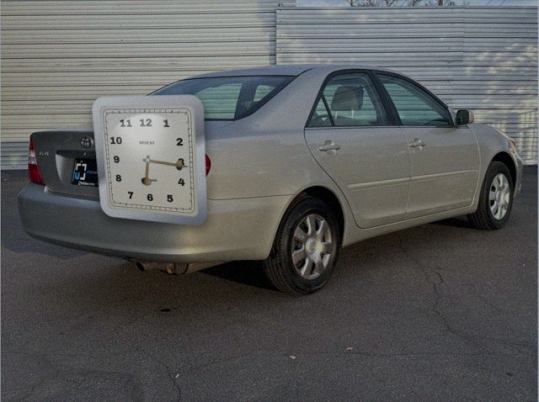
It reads 6:16
